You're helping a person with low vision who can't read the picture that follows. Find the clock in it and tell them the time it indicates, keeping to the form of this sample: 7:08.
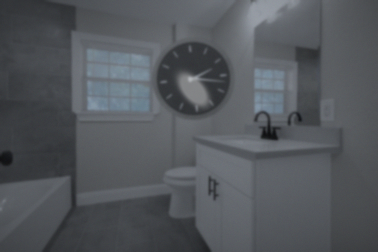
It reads 2:17
